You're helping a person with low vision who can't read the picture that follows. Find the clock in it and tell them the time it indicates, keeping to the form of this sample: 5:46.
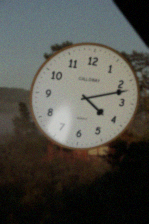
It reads 4:12
